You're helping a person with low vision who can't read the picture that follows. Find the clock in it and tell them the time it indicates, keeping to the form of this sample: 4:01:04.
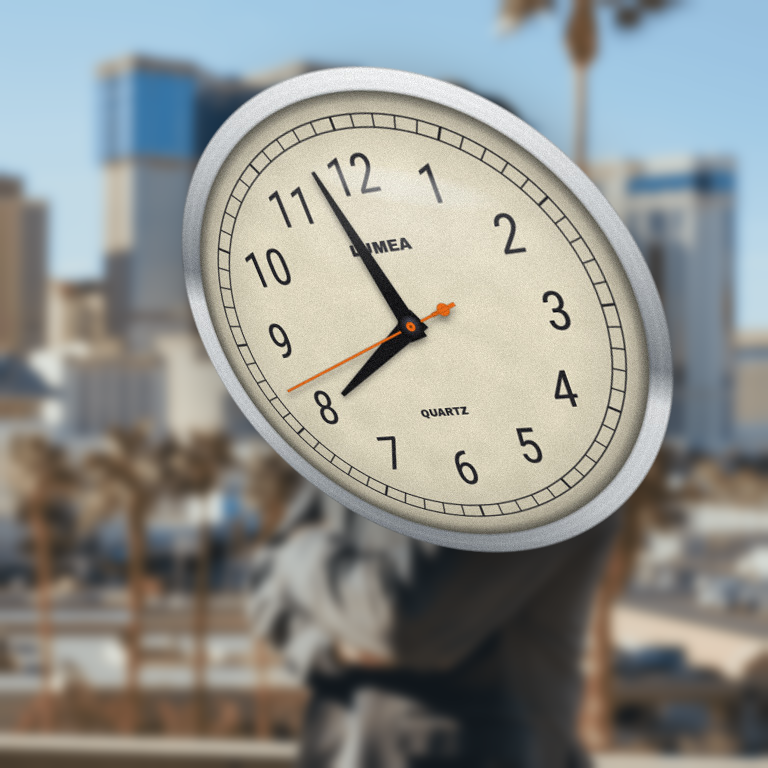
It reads 7:57:42
